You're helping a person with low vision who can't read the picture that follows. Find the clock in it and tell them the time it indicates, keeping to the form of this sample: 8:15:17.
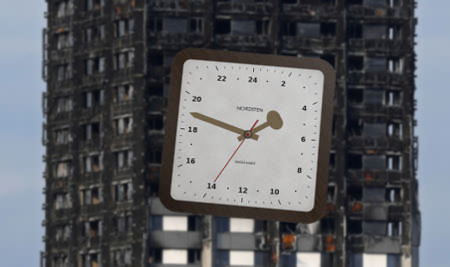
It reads 3:47:35
